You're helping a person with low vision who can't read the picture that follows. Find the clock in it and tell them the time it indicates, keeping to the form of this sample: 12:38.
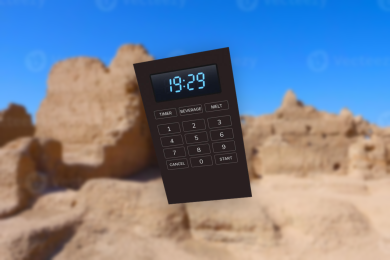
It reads 19:29
